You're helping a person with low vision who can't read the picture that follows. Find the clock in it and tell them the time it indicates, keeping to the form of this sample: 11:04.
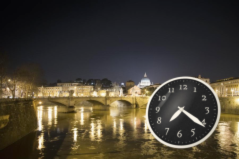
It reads 7:21
